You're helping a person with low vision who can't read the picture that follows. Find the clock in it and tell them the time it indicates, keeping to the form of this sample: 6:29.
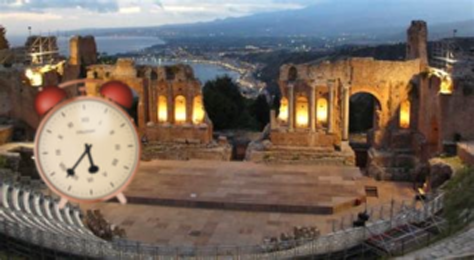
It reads 5:37
